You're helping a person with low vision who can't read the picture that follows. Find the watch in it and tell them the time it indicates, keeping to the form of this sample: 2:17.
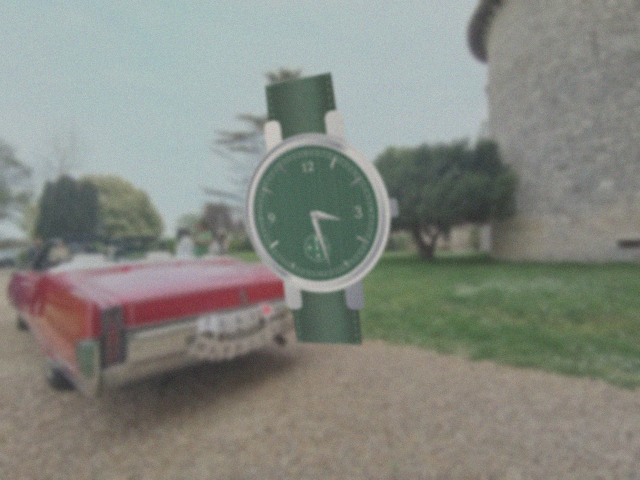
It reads 3:28
